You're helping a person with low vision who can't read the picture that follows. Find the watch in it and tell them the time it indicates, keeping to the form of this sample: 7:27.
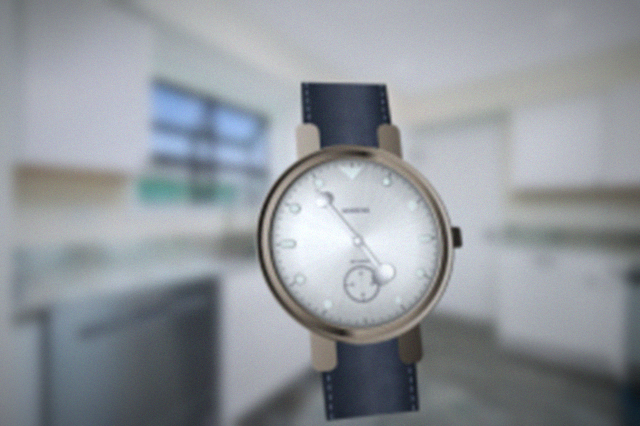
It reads 4:54
